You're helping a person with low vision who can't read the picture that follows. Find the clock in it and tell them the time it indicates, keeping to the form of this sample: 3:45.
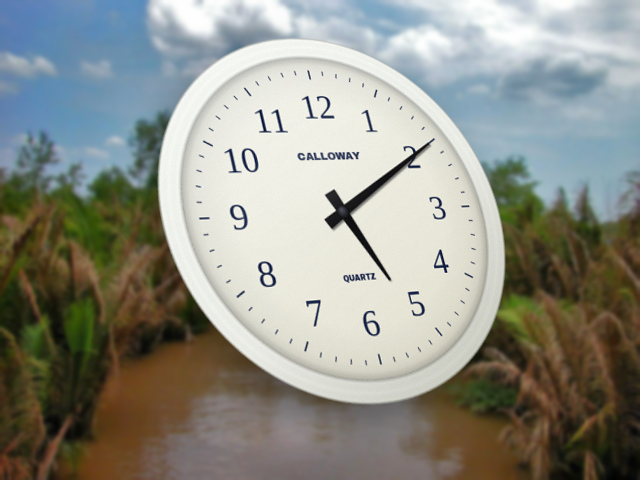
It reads 5:10
